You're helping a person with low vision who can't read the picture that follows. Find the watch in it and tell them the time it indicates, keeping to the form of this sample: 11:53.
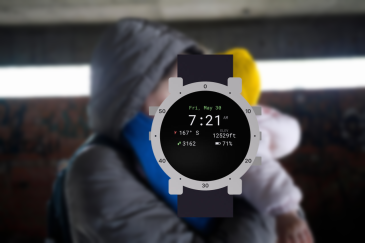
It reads 7:21
